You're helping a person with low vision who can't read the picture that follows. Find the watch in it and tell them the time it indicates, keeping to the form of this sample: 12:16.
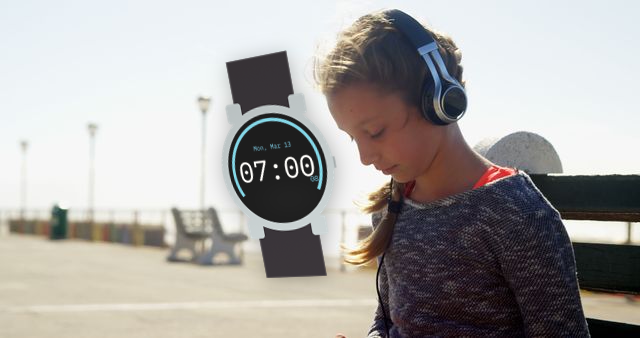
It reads 7:00
